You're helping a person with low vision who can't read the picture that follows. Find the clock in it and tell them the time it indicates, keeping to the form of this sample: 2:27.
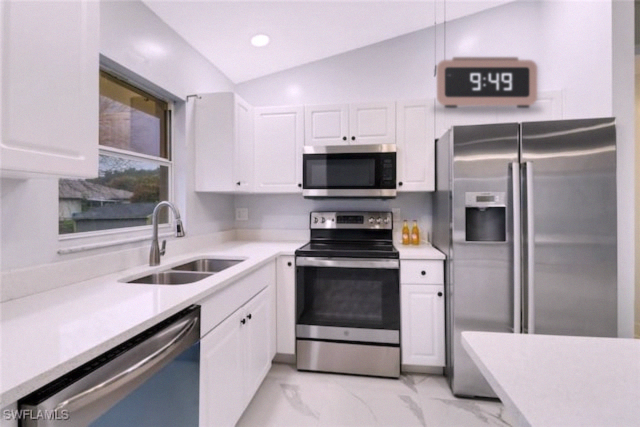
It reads 9:49
